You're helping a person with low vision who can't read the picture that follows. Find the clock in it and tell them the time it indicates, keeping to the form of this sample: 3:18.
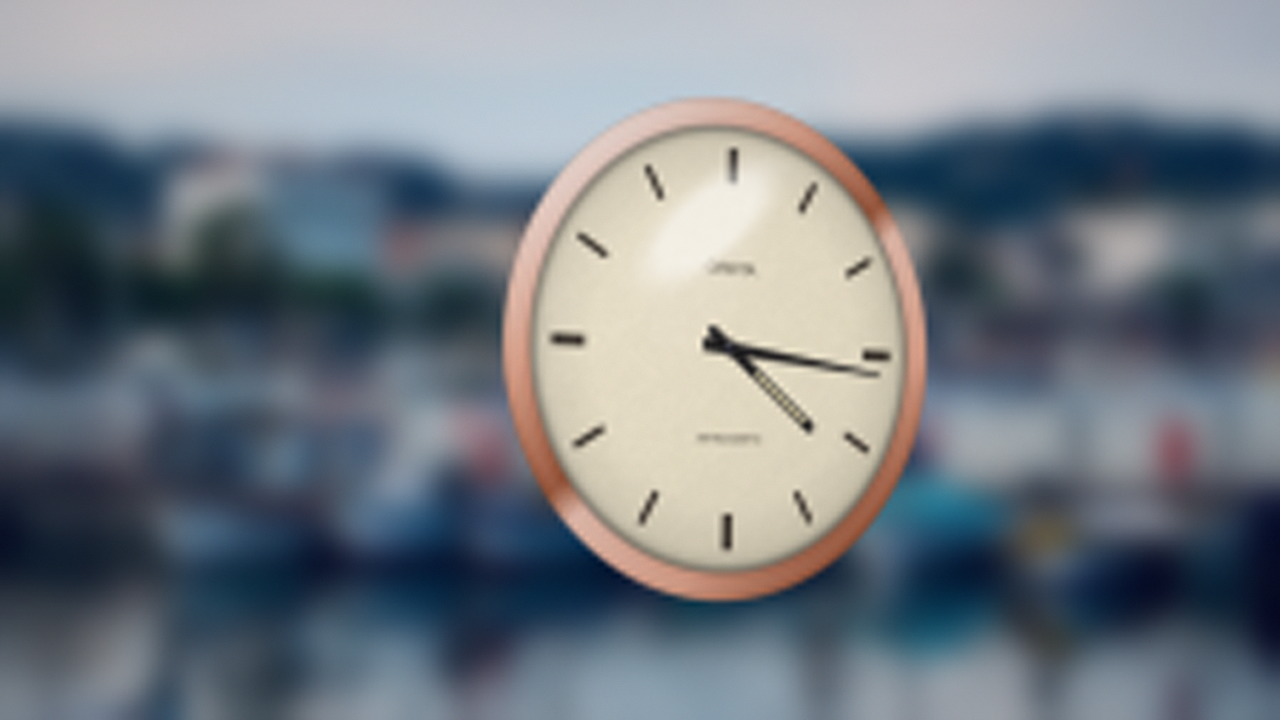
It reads 4:16
